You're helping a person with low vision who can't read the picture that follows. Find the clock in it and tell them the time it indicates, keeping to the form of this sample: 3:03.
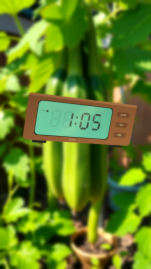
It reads 1:05
